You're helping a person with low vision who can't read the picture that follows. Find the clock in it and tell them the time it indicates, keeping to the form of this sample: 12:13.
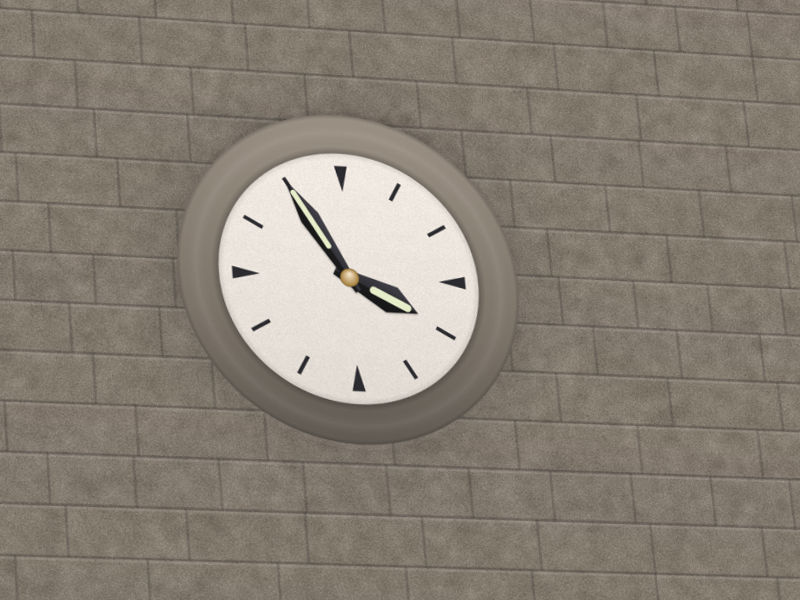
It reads 3:55
